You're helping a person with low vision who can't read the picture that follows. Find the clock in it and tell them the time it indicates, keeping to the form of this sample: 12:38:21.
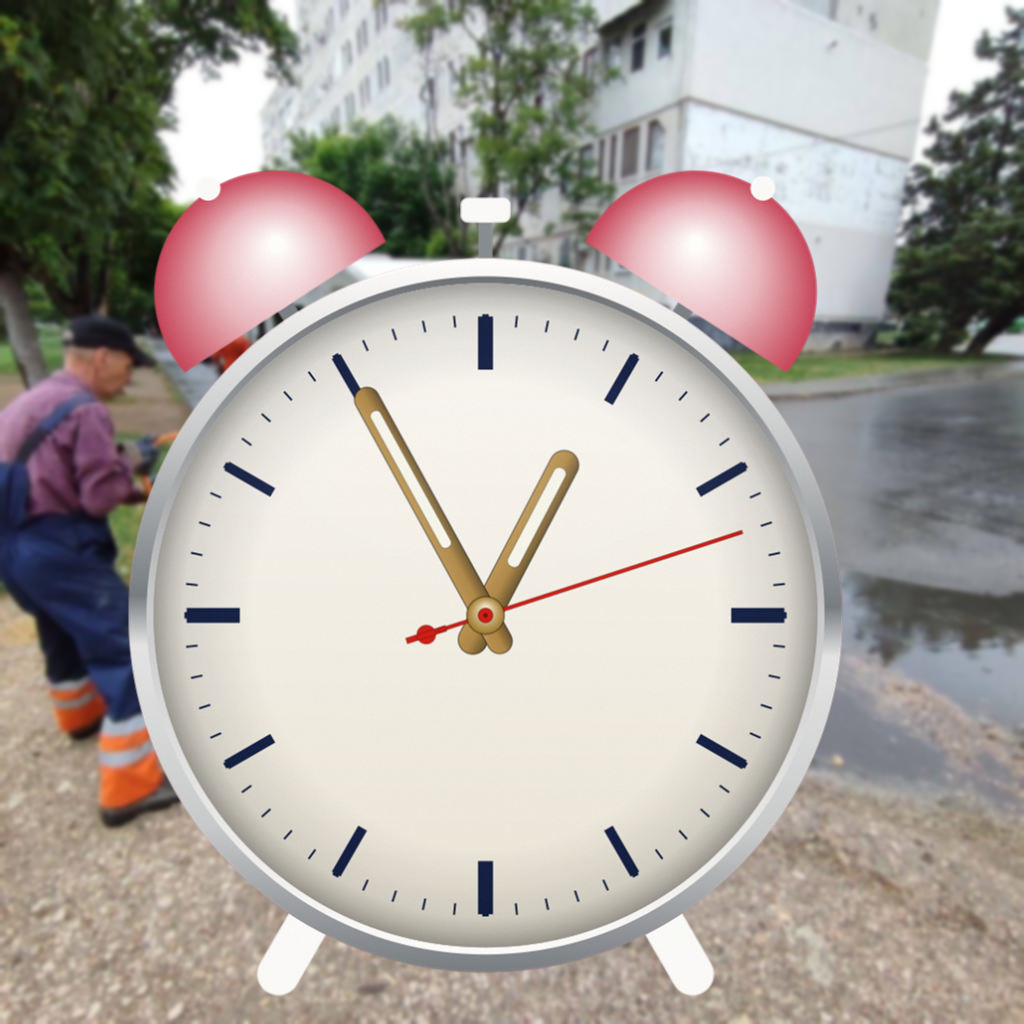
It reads 12:55:12
